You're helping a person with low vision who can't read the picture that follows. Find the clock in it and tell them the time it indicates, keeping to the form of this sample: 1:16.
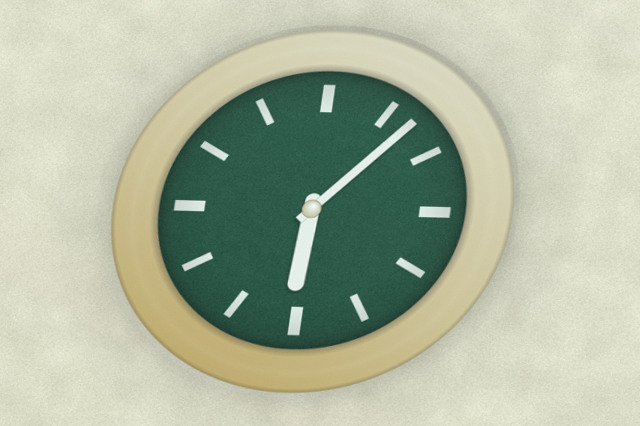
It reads 6:07
